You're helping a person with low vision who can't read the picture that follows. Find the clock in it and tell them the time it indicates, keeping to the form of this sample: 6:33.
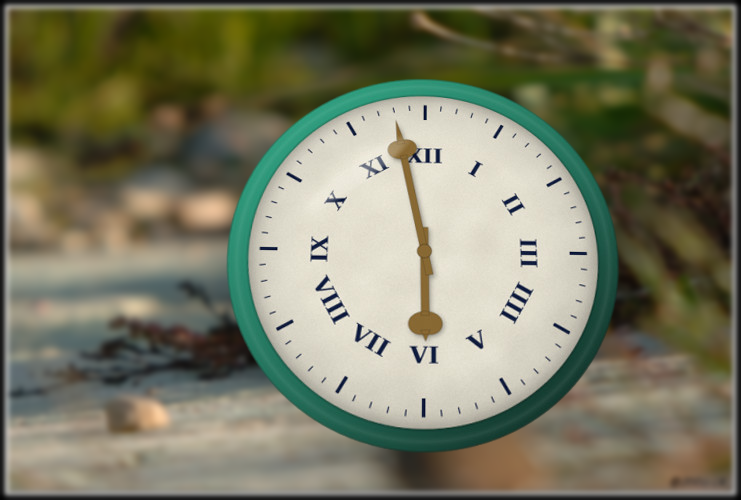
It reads 5:58
